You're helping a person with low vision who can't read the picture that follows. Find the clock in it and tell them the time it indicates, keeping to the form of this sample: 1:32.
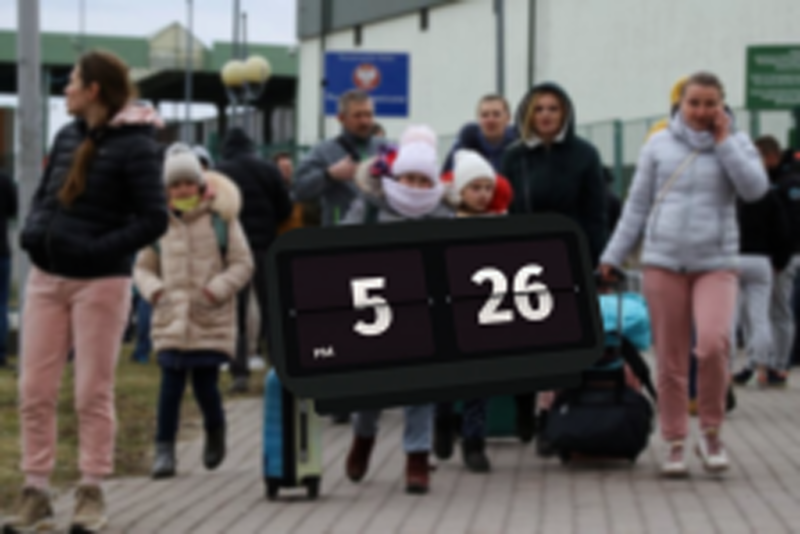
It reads 5:26
